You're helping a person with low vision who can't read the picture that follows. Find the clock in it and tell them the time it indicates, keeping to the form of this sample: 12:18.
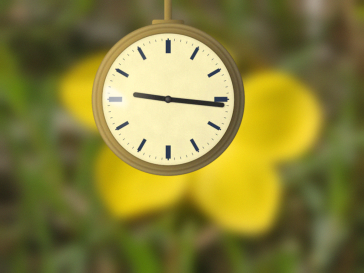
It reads 9:16
